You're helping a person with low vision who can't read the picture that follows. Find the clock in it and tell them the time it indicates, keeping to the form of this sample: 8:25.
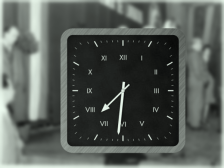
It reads 7:31
